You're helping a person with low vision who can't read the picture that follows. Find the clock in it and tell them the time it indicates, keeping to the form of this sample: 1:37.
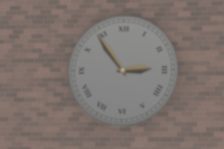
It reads 2:54
